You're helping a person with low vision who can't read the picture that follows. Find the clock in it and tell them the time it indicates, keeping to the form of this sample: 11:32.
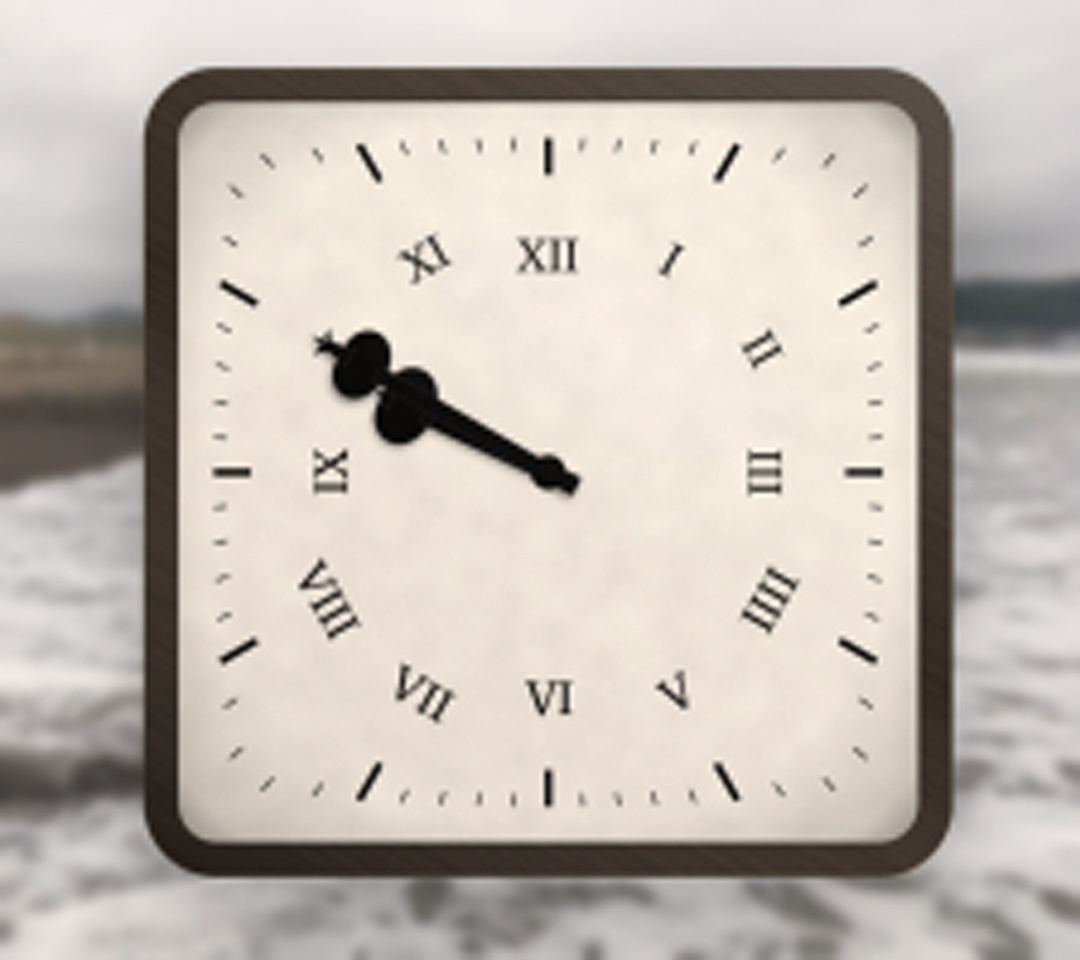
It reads 9:50
